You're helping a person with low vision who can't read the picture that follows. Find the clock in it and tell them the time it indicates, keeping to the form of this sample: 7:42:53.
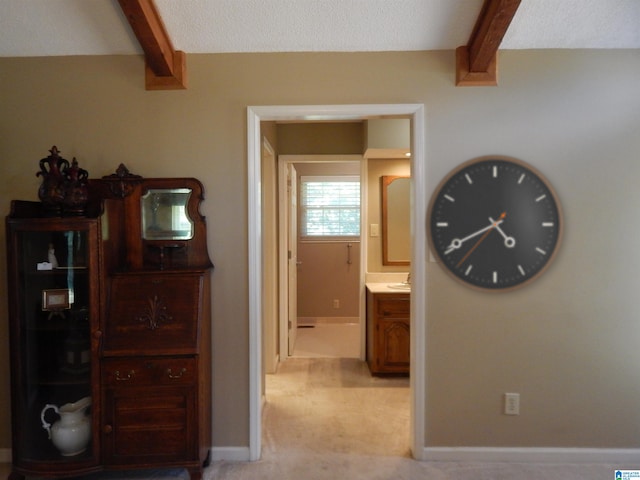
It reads 4:40:37
